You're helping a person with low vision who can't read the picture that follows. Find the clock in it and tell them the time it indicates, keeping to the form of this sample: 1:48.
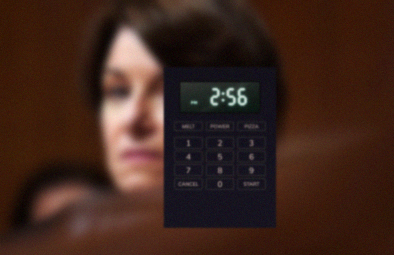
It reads 2:56
